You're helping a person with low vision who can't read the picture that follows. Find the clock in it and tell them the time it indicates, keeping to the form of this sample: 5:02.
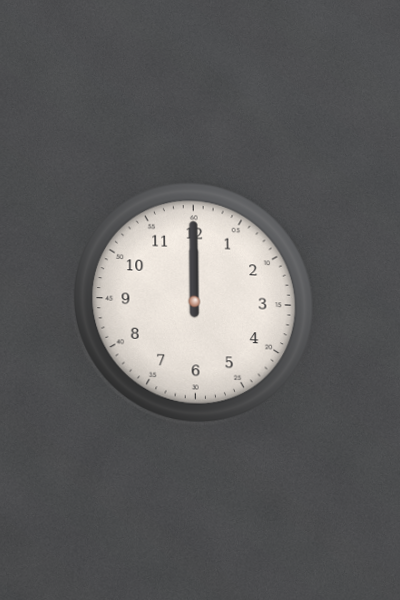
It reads 12:00
